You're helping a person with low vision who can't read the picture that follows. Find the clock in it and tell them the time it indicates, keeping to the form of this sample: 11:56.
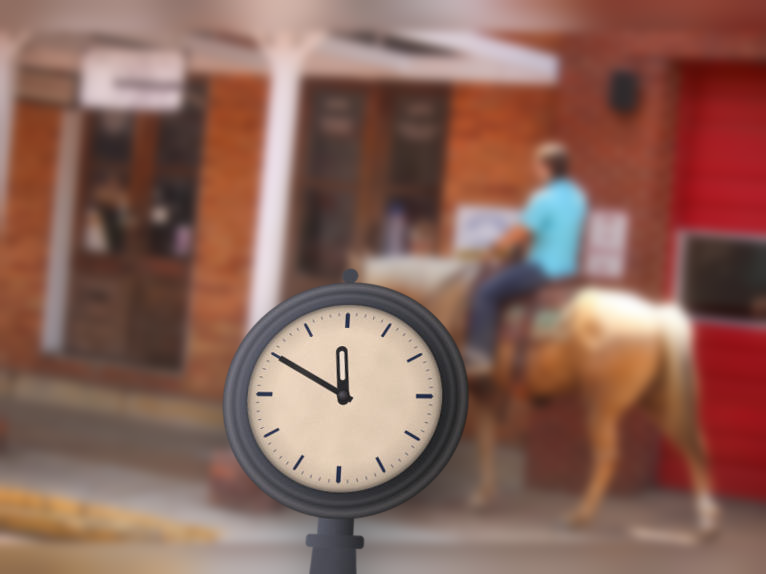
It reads 11:50
